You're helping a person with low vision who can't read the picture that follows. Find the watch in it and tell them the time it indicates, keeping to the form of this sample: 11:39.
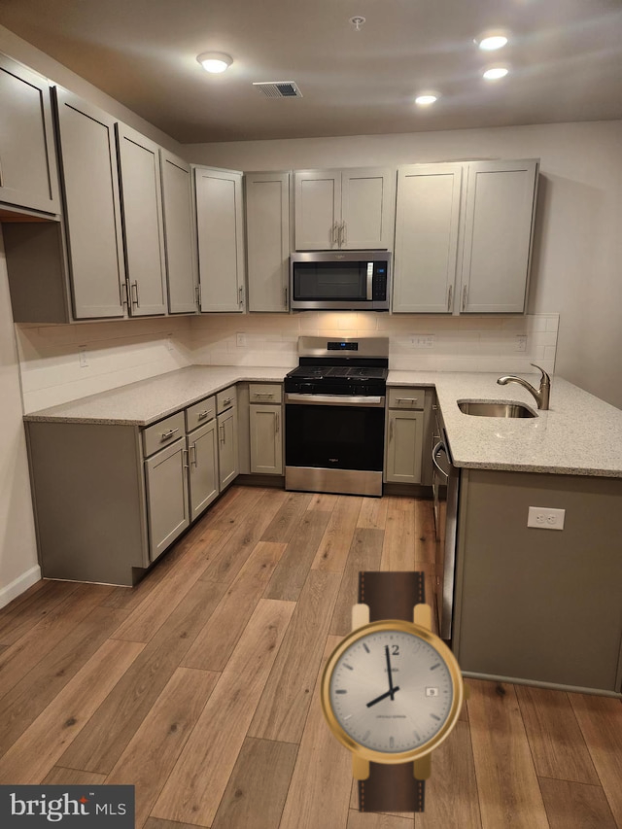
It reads 7:59
